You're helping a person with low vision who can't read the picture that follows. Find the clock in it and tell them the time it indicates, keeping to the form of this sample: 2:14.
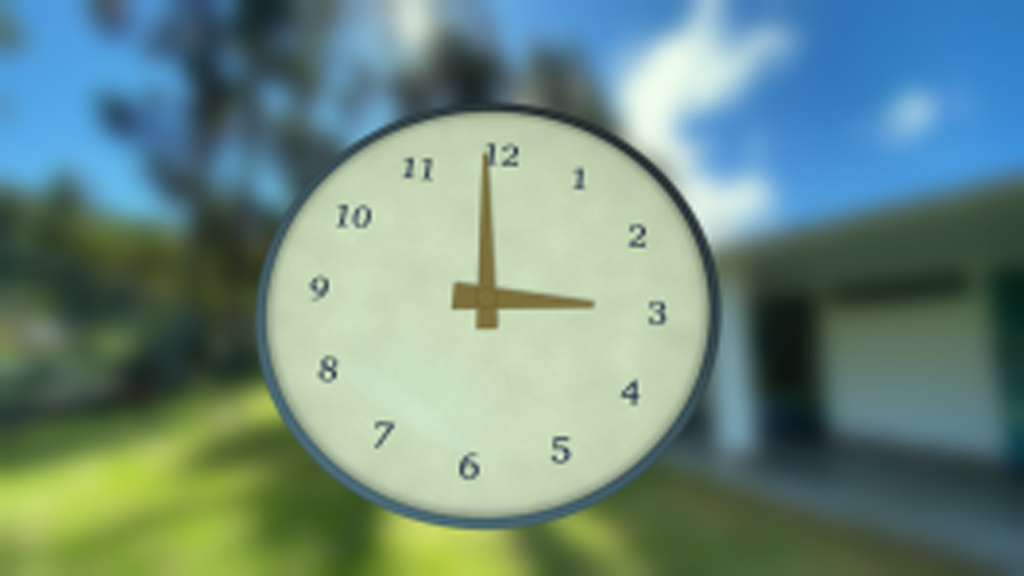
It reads 2:59
